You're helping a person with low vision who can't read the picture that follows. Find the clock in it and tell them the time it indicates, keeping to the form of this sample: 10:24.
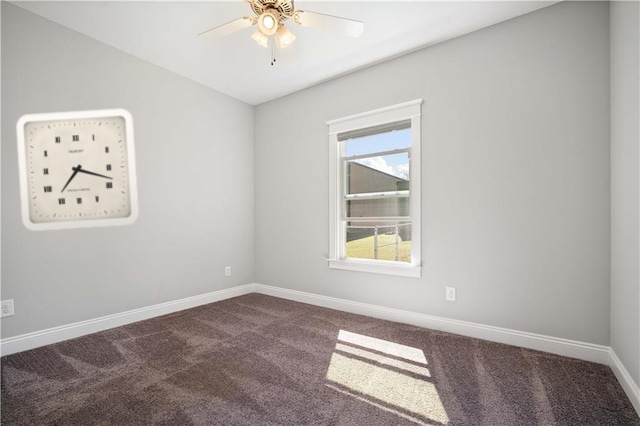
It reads 7:18
